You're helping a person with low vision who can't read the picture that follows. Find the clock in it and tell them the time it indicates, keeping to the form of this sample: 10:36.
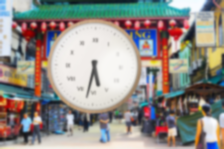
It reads 5:32
